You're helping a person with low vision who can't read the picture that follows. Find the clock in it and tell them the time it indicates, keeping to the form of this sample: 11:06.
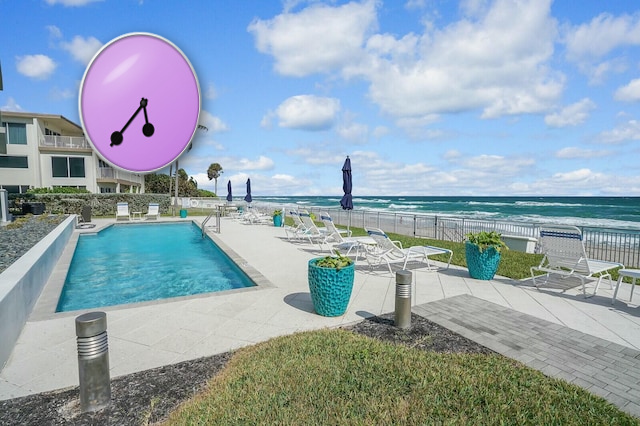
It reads 5:37
